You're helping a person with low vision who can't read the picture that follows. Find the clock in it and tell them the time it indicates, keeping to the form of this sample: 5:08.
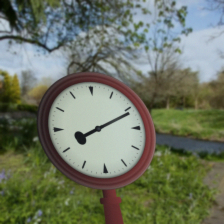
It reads 8:11
